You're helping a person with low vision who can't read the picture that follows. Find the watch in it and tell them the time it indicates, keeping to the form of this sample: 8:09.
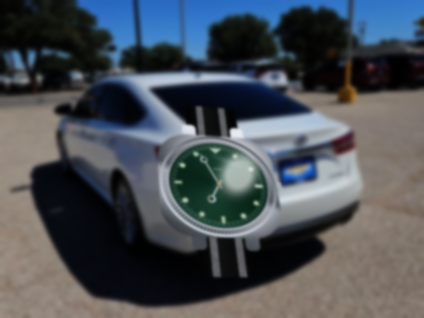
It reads 6:56
